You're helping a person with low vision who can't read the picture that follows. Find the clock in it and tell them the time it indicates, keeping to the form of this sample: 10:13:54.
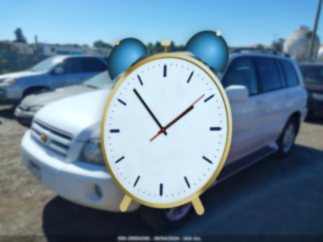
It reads 1:53:09
